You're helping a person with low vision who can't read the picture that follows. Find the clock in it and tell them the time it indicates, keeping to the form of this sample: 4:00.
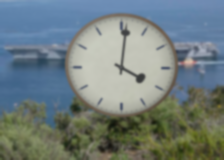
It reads 4:01
